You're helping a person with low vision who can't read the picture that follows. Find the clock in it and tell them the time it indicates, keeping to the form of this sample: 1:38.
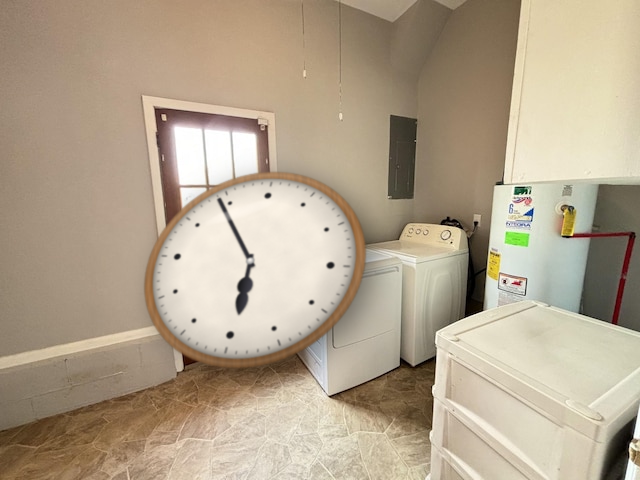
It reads 5:54
